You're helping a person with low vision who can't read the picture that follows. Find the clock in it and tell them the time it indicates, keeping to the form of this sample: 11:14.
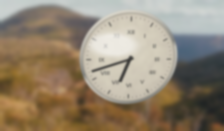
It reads 6:42
